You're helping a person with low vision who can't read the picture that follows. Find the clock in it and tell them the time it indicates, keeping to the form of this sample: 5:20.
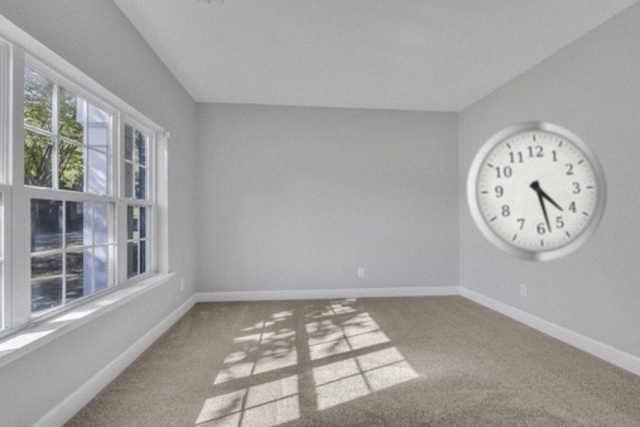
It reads 4:28
